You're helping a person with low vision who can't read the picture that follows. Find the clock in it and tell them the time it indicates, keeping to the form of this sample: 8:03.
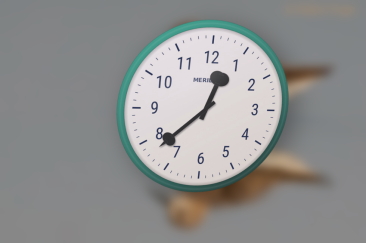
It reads 12:38
